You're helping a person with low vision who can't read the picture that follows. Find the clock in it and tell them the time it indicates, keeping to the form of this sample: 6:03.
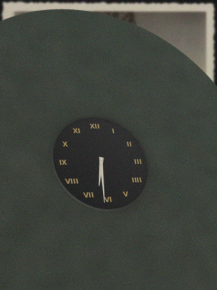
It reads 6:31
